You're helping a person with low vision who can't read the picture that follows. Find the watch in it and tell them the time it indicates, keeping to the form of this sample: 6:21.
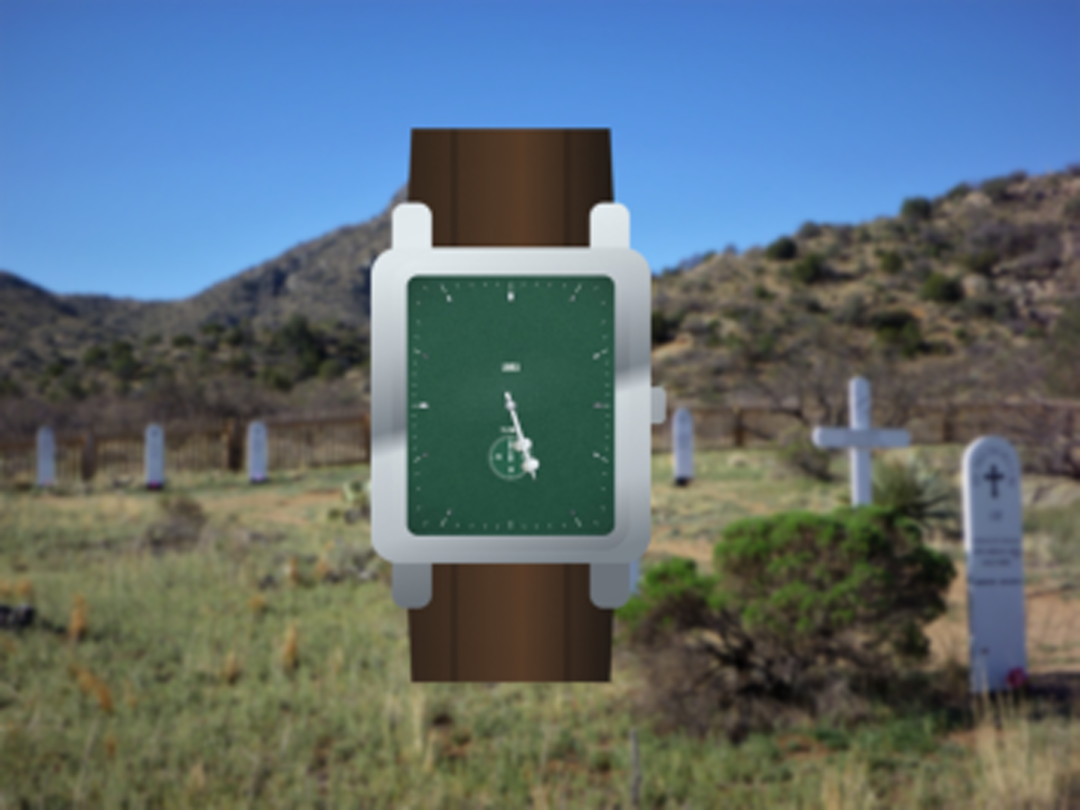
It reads 5:27
